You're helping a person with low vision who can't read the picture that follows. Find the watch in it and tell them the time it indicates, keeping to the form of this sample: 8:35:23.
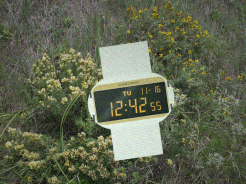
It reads 12:42:55
